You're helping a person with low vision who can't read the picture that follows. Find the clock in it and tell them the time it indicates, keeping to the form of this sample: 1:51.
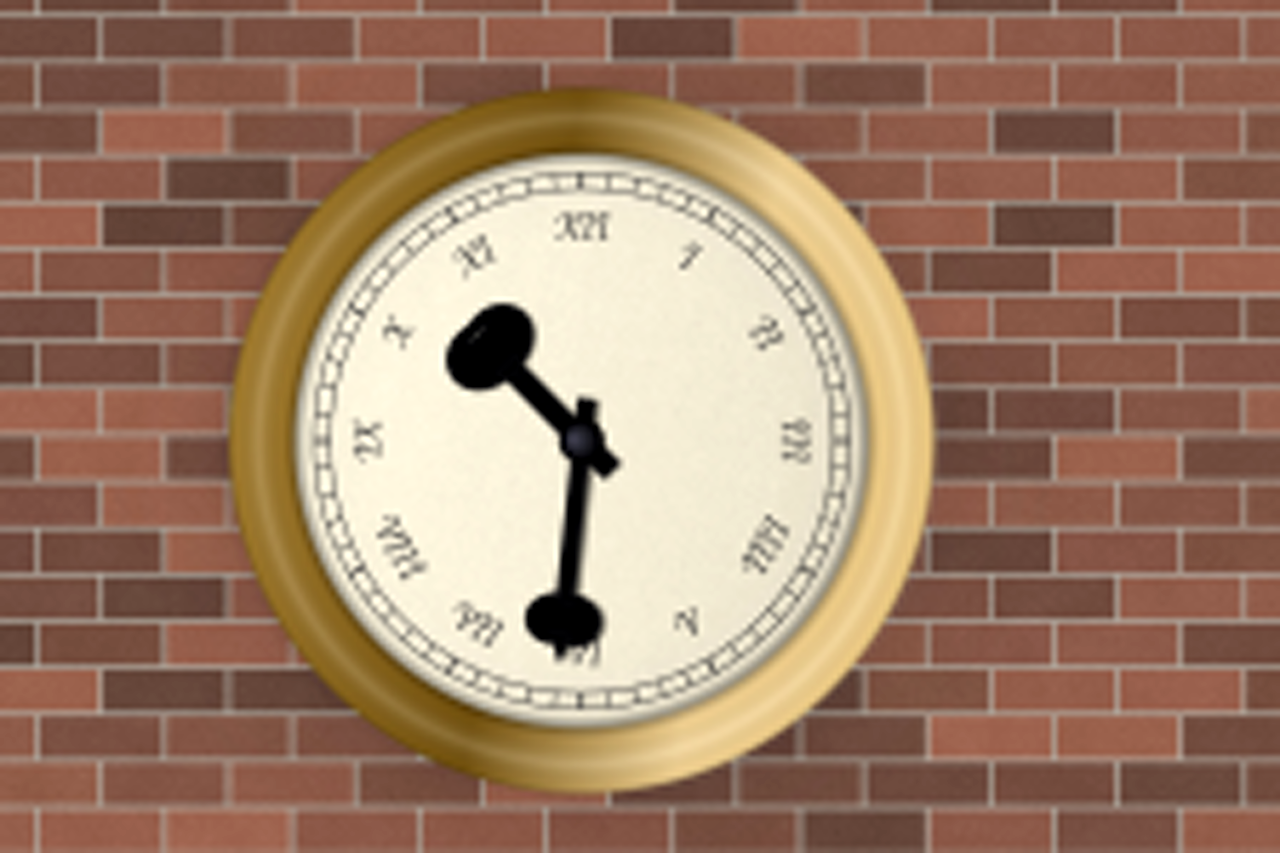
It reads 10:31
